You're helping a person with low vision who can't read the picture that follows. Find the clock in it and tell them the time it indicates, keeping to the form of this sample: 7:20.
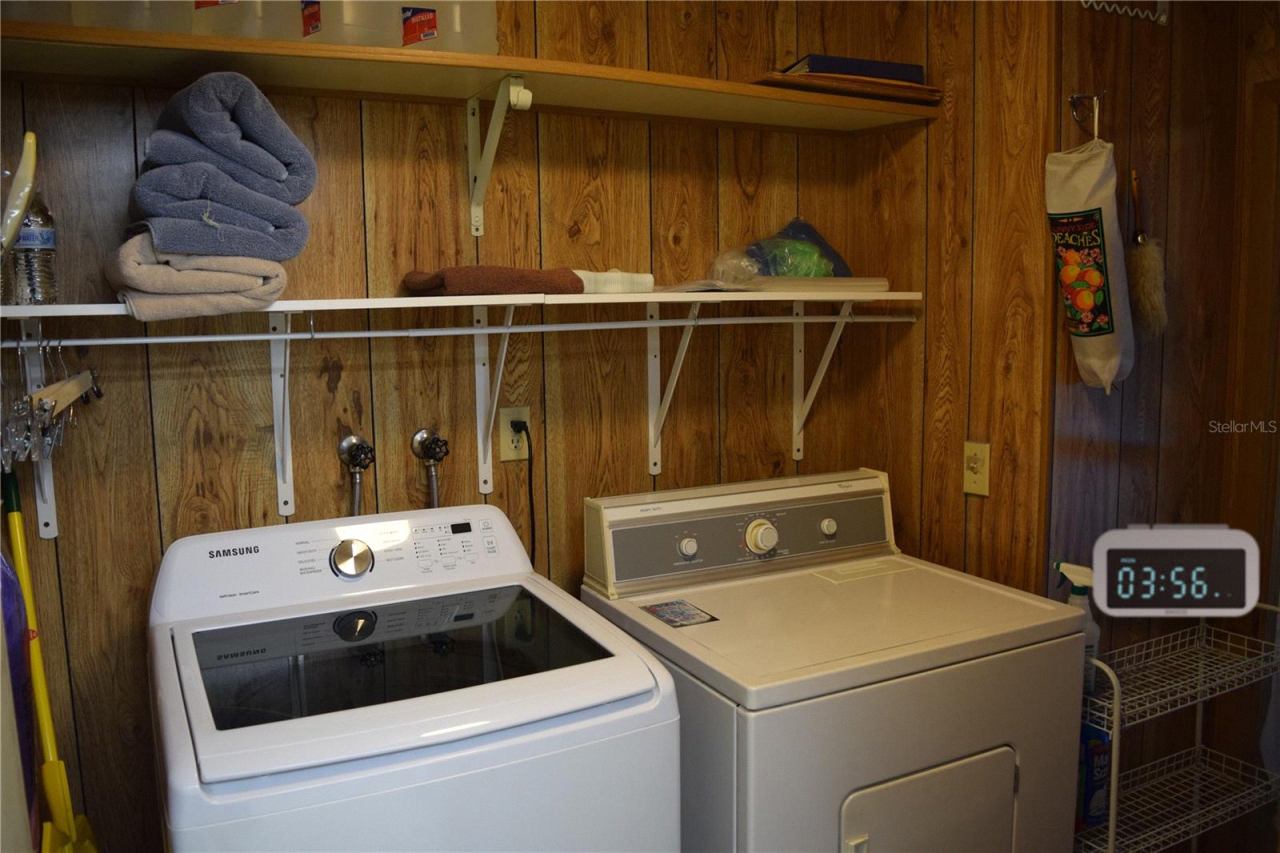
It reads 3:56
